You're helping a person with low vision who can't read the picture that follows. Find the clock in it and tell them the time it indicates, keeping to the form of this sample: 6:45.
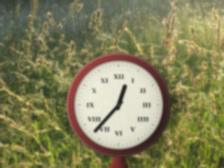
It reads 12:37
